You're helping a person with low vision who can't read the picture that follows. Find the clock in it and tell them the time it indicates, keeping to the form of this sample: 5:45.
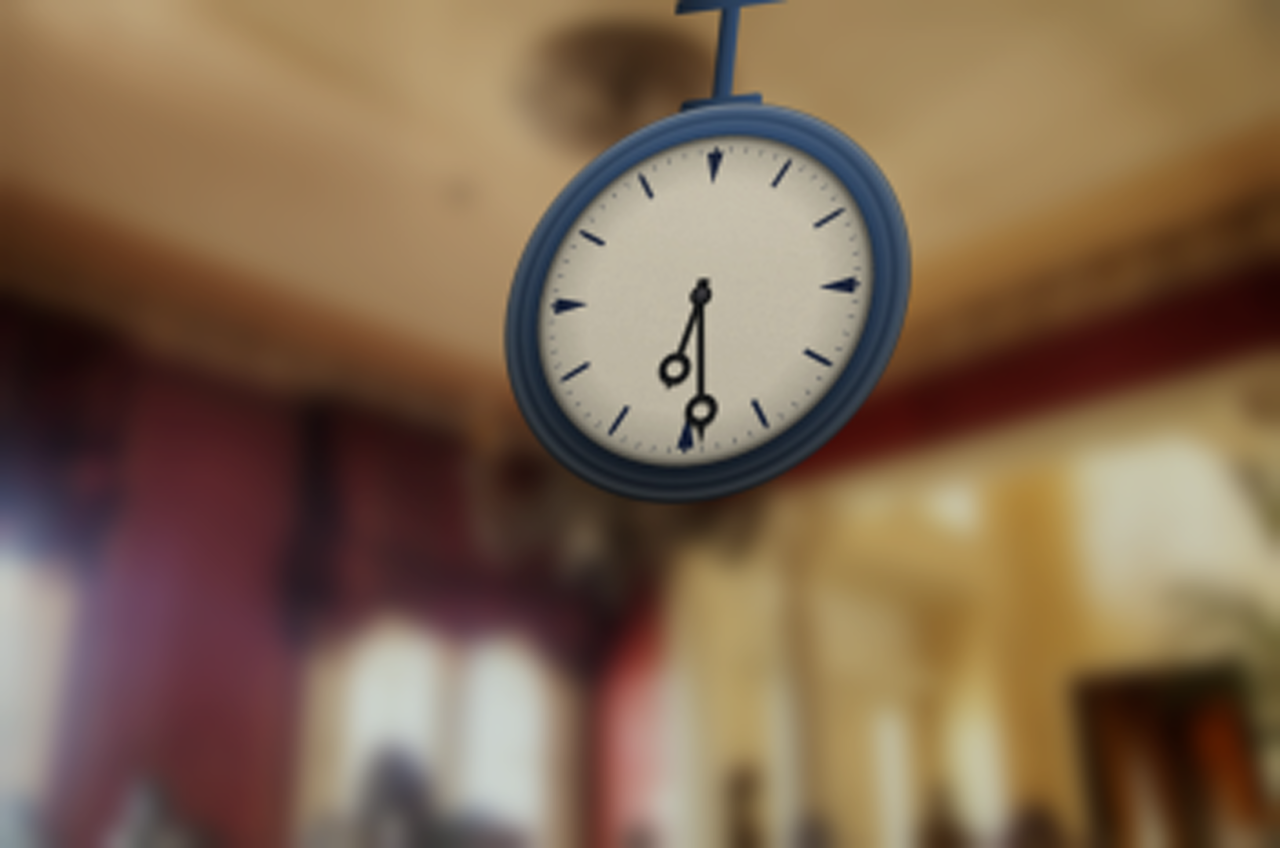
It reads 6:29
